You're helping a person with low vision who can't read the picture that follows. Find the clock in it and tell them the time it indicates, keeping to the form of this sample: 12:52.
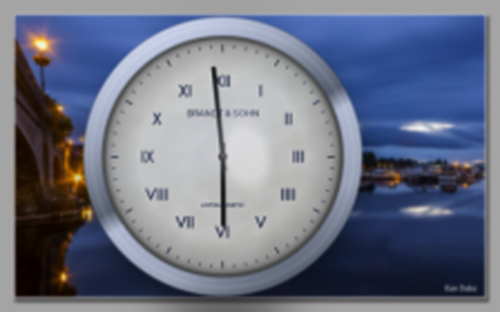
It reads 5:59
